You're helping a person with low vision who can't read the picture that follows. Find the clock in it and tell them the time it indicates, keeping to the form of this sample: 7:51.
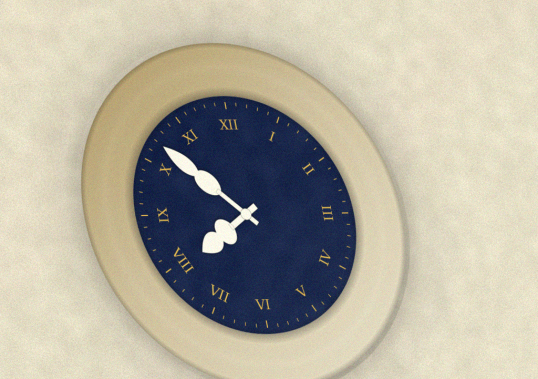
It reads 7:52
